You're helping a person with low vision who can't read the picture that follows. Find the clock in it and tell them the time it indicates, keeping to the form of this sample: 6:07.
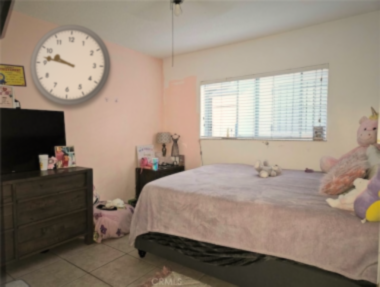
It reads 9:47
